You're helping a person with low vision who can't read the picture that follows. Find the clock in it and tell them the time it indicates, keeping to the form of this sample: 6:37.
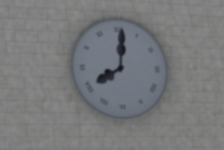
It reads 8:01
